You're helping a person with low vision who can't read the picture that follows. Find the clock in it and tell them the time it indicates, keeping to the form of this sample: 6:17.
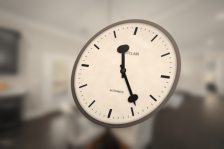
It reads 11:24
